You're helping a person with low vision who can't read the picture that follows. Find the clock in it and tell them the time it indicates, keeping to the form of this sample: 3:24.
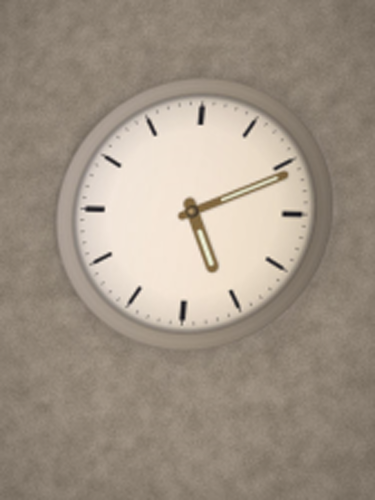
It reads 5:11
